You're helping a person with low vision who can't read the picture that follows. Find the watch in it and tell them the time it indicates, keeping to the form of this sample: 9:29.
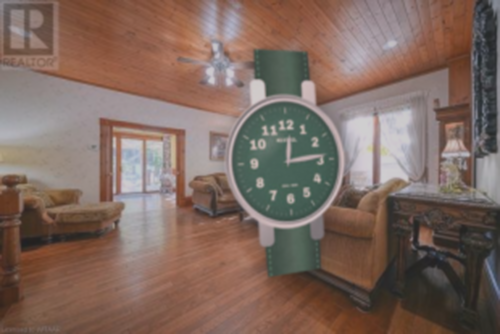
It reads 12:14
